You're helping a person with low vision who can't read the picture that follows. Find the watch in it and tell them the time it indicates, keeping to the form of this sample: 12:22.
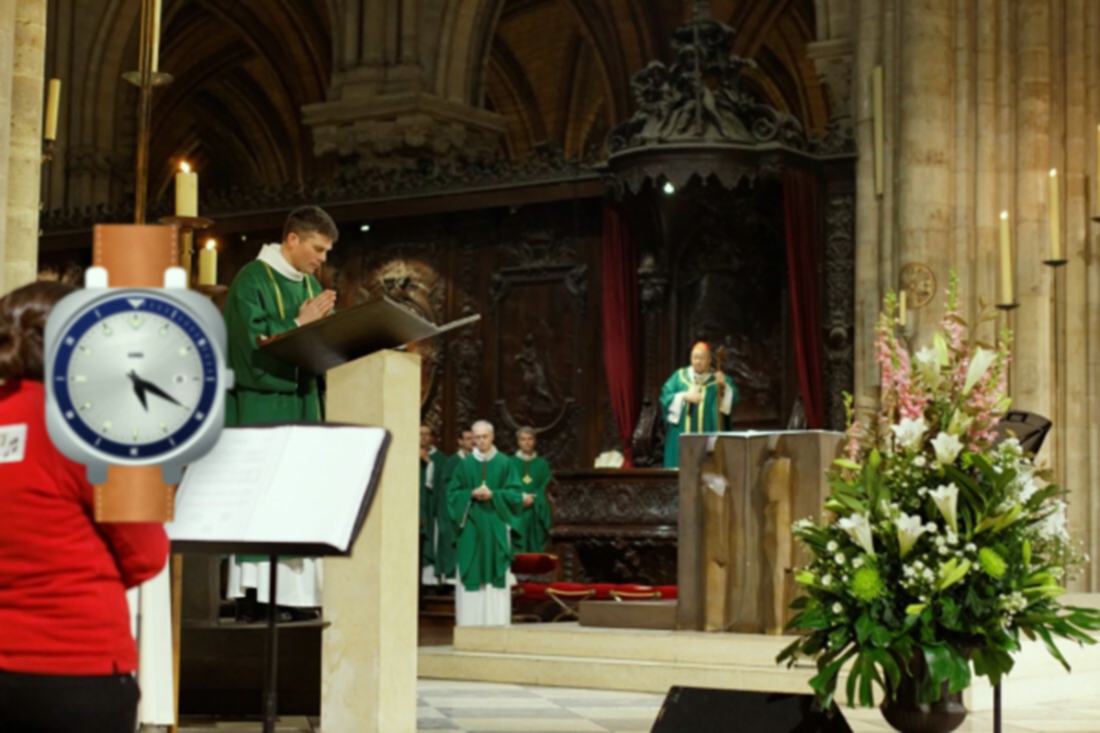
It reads 5:20
